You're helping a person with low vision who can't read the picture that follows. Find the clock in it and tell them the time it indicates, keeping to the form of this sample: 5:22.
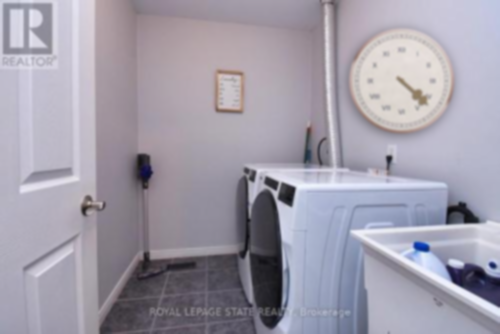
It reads 4:22
